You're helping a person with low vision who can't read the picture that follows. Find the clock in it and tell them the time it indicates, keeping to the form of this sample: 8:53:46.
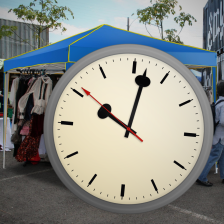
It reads 10:01:51
